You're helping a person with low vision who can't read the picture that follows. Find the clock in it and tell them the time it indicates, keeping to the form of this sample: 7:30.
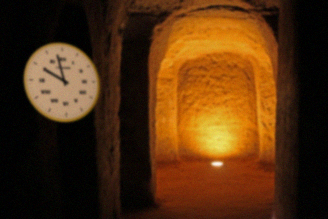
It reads 9:58
